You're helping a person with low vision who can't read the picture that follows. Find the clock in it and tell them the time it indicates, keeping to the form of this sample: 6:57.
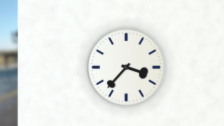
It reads 3:37
